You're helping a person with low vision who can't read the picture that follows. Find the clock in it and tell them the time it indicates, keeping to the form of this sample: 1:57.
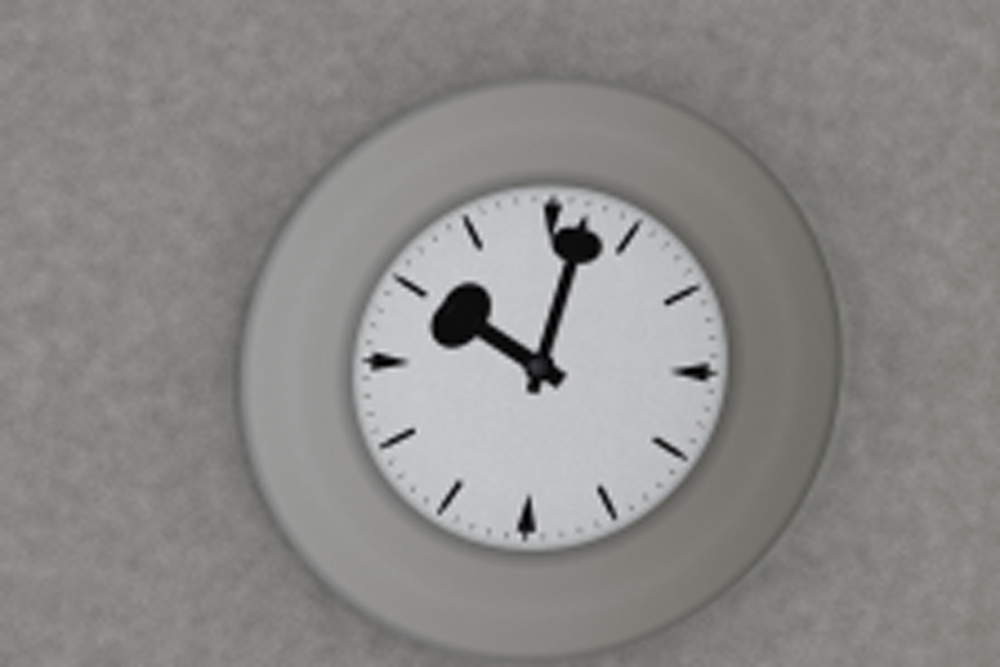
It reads 10:02
